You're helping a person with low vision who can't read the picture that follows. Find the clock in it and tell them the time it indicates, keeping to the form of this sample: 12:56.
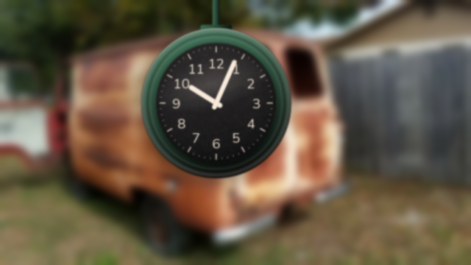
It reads 10:04
